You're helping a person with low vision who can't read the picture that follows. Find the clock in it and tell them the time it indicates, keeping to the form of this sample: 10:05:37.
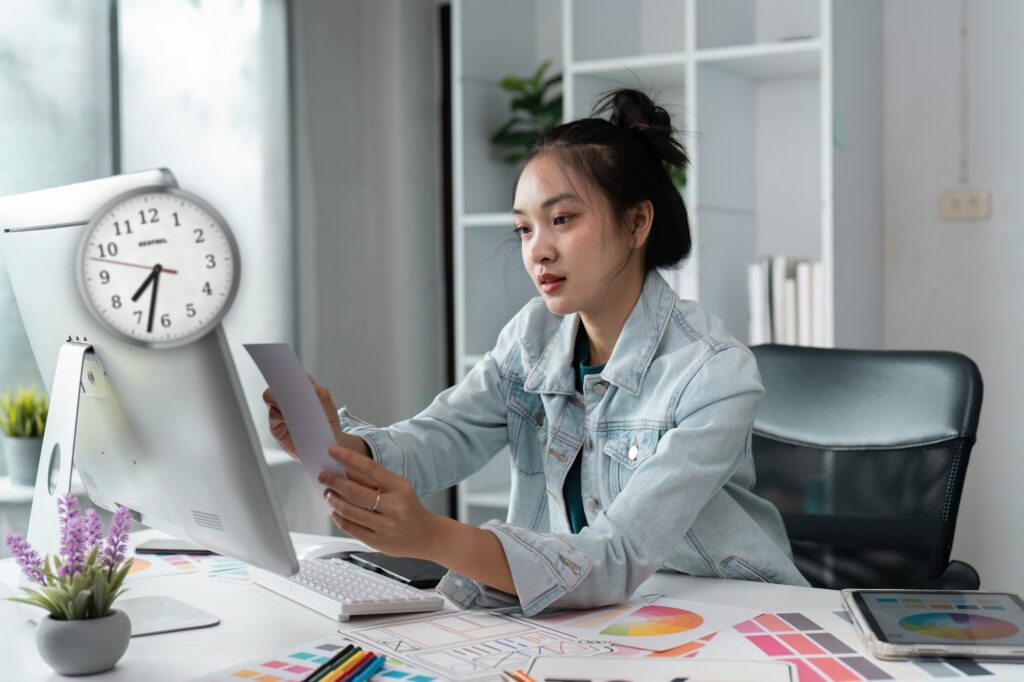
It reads 7:32:48
